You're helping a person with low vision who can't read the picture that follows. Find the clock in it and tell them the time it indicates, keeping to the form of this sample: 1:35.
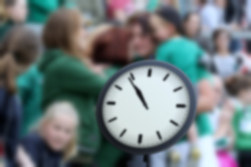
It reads 10:54
